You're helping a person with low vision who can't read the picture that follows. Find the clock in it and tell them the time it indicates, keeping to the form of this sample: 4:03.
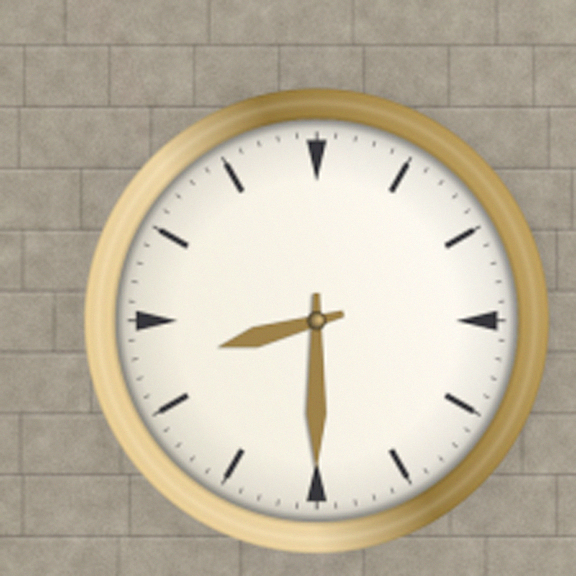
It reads 8:30
